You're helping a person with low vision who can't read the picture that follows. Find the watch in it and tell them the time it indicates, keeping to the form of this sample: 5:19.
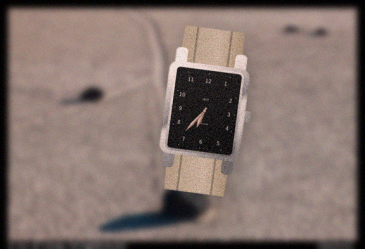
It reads 6:36
